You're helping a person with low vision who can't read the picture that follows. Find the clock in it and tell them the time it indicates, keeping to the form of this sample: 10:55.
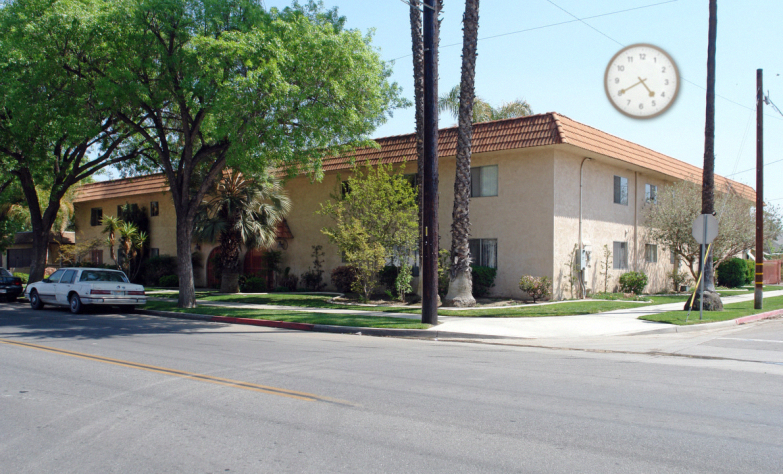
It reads 4:40
